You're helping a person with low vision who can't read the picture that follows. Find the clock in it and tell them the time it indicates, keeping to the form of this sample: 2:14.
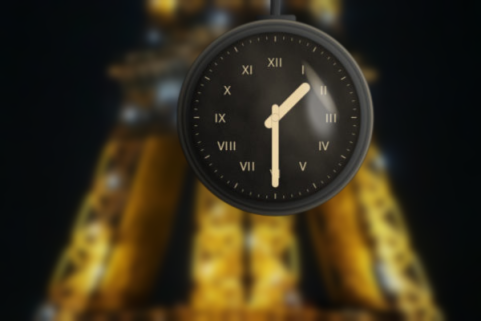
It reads 1:30
